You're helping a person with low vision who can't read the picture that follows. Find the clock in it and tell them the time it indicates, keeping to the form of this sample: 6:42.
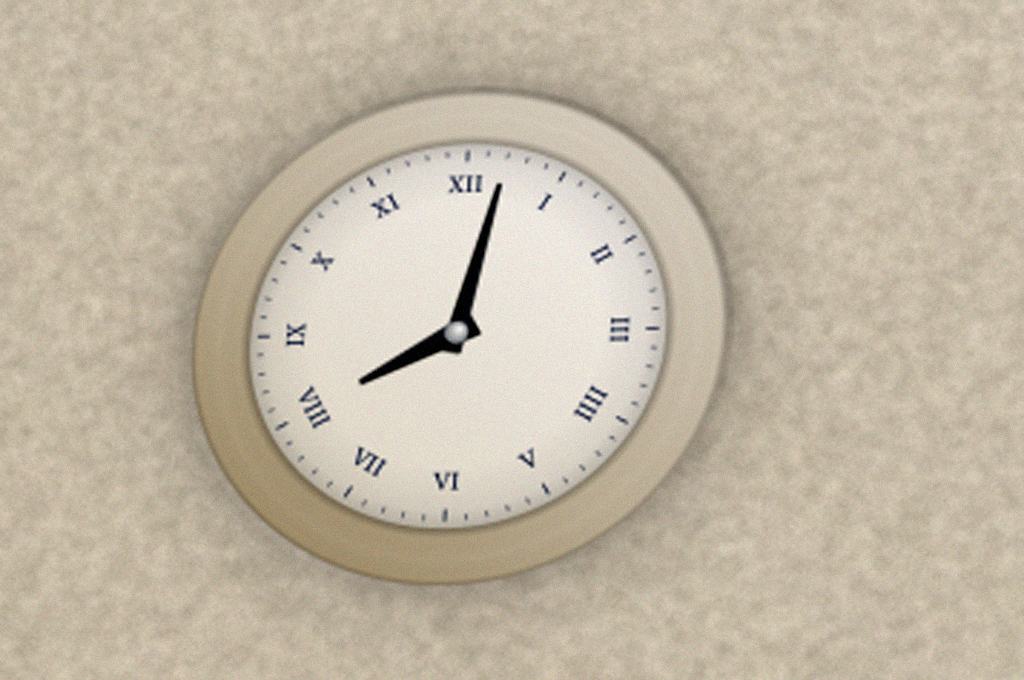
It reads 8:02
